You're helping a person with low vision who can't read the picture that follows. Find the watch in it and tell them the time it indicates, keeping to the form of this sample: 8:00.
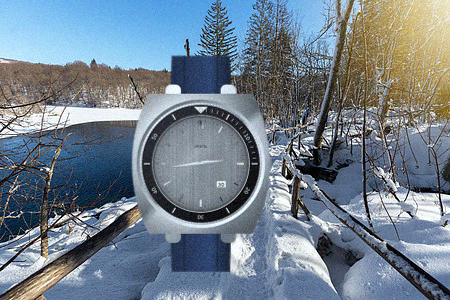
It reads 2:44
